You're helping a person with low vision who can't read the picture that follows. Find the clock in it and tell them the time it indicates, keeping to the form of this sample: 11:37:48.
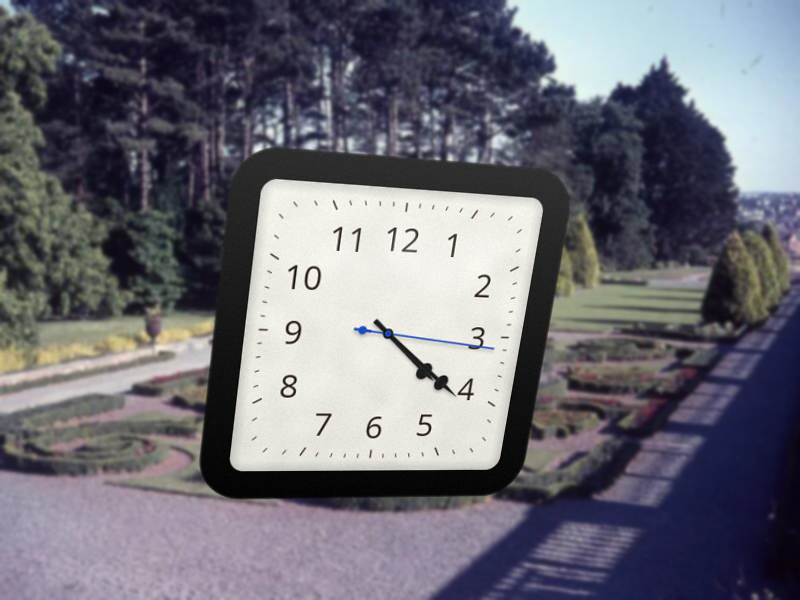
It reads 4:21:16
